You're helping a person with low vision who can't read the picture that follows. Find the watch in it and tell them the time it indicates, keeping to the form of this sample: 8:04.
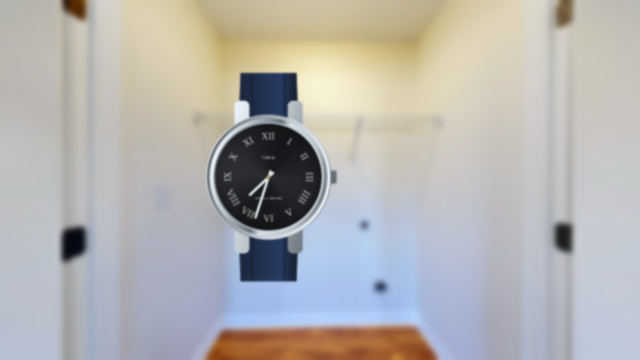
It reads 7:33
